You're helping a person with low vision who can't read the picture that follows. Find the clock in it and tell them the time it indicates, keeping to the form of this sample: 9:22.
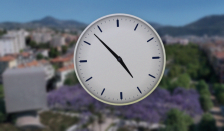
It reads 4:53
